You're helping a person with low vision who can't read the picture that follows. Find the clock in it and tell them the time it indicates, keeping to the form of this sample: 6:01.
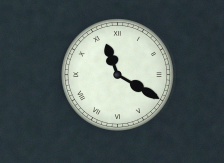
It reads 11:20
